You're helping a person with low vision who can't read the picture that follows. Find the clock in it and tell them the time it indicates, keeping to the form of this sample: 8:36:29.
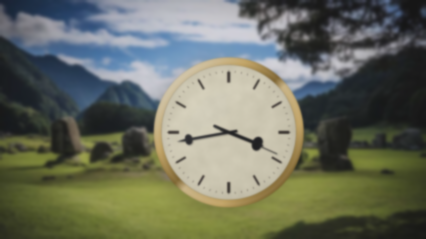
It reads 3:43:19
